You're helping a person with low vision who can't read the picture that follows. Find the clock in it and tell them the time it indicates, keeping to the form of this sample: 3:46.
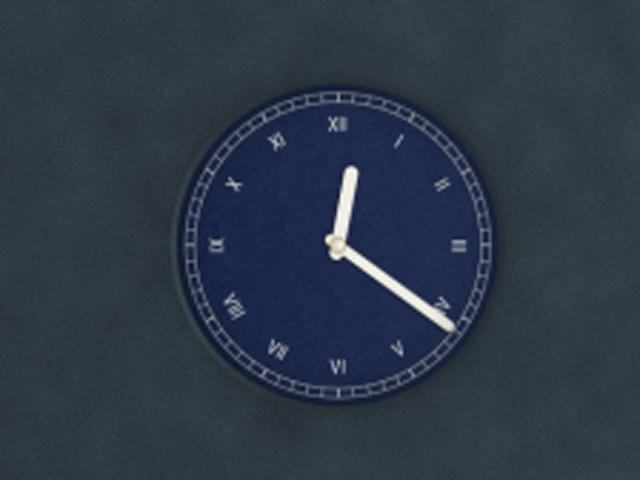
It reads 12:21
